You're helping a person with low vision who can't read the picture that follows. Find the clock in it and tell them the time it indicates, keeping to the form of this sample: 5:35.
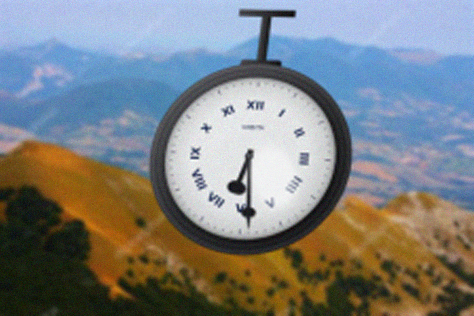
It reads 6:29
